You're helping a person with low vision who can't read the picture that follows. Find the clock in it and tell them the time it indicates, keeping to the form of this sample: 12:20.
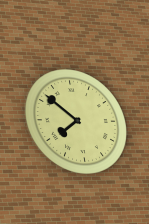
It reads 7:52
